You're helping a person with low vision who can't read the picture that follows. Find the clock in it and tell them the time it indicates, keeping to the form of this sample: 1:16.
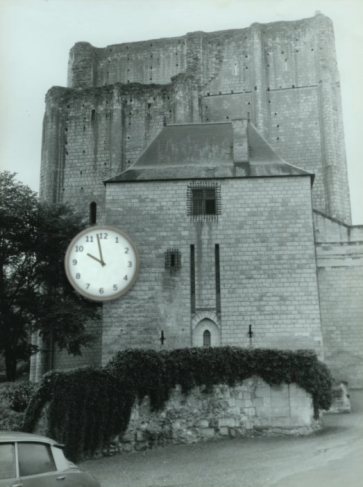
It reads 9:58
